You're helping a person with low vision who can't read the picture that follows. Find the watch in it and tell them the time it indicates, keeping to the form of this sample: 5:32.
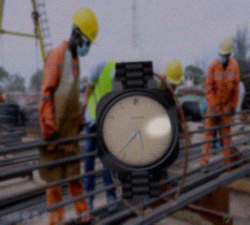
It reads 5:37
